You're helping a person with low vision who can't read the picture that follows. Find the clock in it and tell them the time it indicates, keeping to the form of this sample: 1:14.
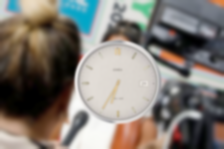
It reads 6:35
